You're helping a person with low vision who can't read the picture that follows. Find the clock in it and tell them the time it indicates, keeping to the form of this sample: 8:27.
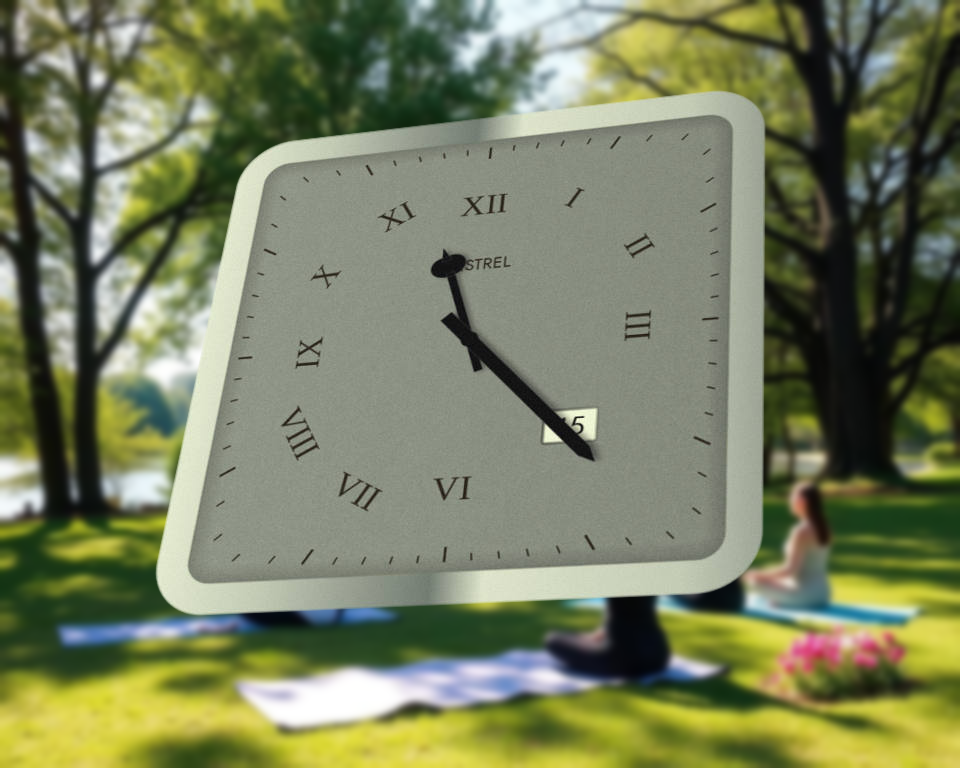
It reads 11:23
